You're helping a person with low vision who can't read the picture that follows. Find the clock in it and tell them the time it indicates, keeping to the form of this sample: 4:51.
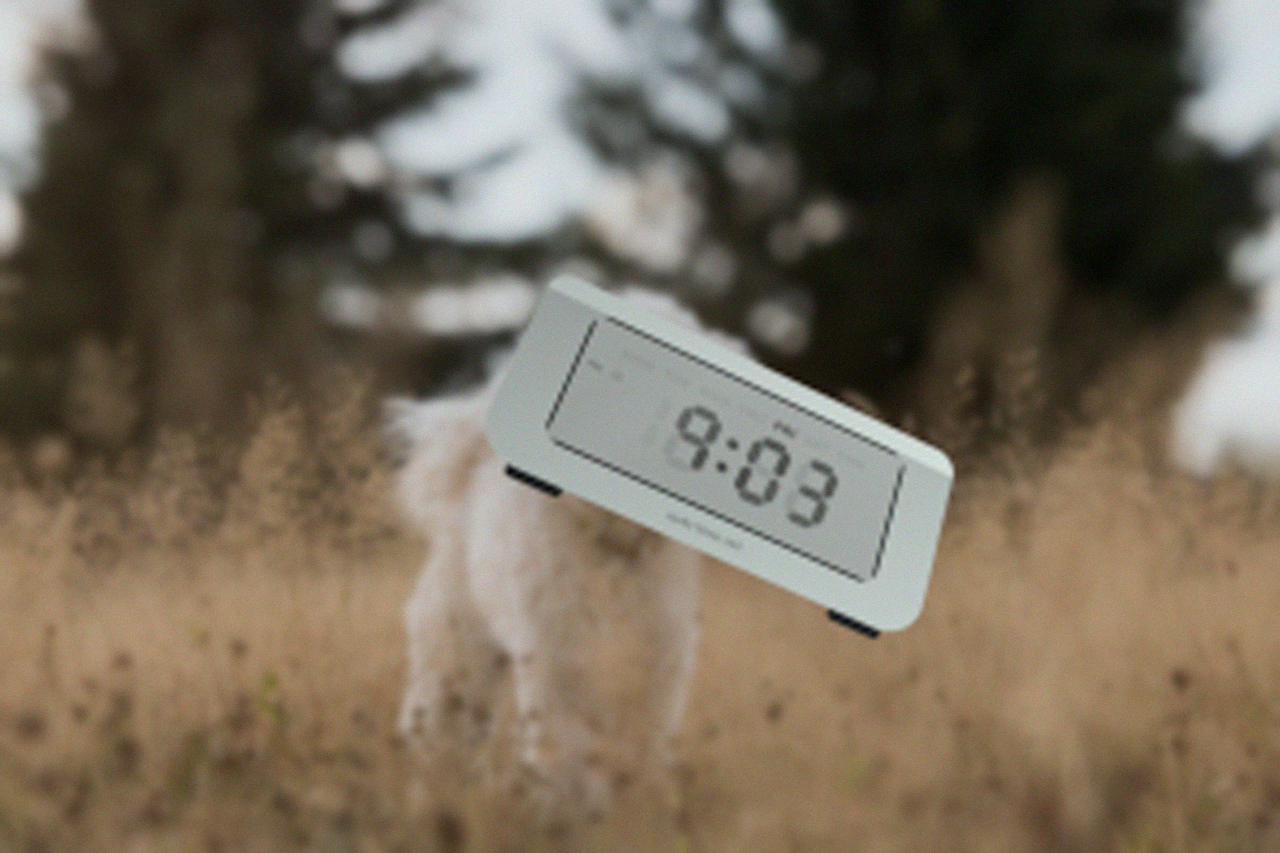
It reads 9:03
